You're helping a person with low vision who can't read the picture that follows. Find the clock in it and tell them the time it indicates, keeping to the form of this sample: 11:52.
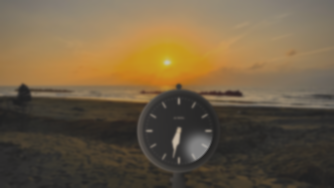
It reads 6:32
